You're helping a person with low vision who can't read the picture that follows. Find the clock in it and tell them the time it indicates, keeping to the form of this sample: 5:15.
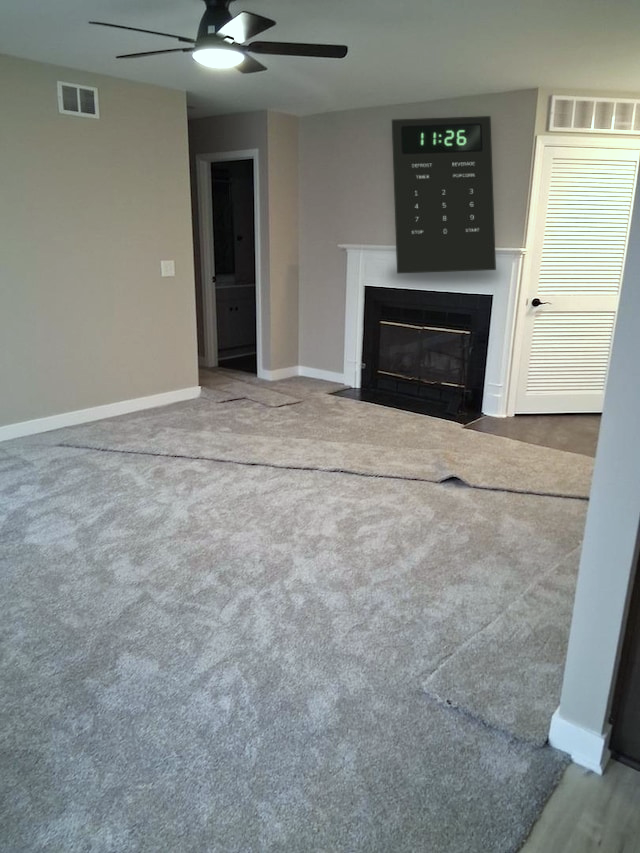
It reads 11:26
